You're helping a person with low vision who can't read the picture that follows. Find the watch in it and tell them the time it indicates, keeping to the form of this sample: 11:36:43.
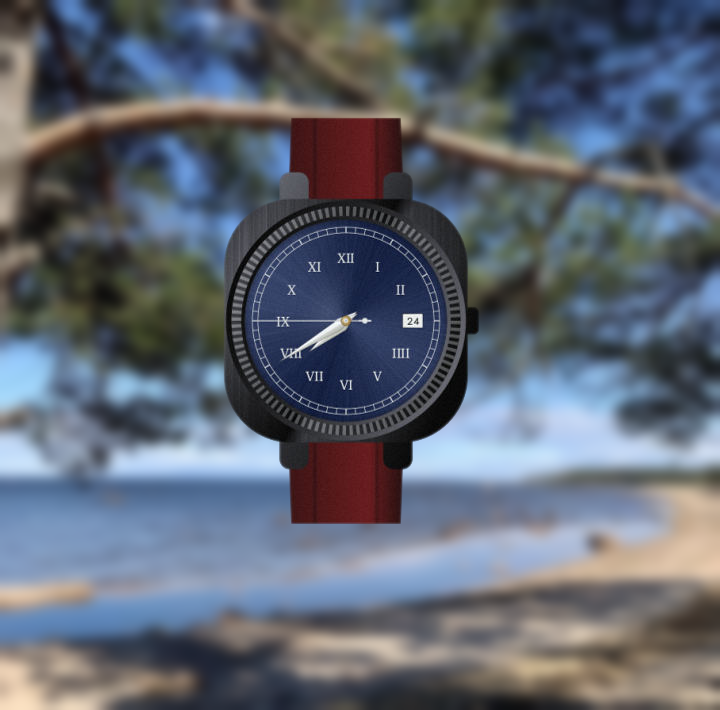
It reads 7:39:45
